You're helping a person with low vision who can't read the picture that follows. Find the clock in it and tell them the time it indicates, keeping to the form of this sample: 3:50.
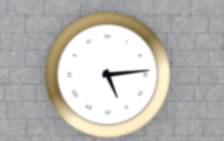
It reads 5:14
